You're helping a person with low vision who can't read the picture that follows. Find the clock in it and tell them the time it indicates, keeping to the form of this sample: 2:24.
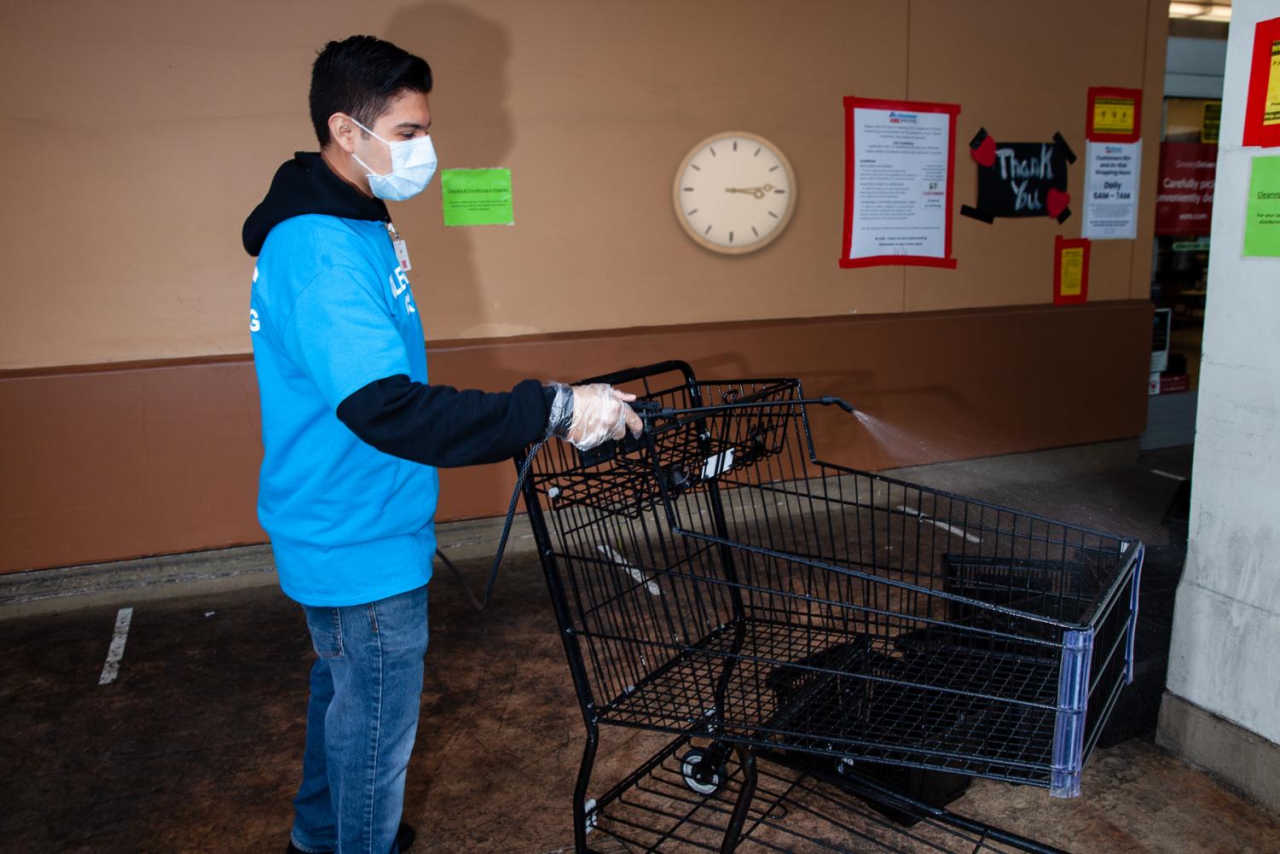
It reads 3:14
